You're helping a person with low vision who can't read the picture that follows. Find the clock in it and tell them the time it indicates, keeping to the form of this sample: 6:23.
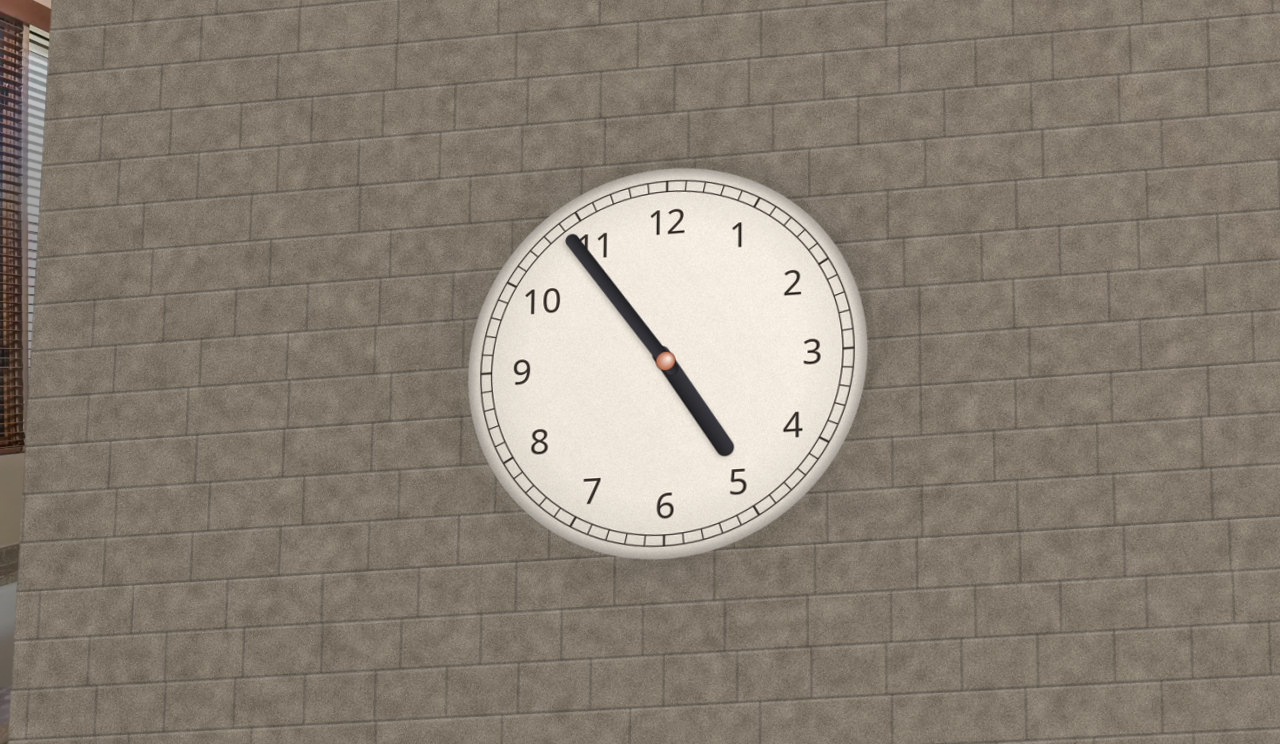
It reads 4:54
